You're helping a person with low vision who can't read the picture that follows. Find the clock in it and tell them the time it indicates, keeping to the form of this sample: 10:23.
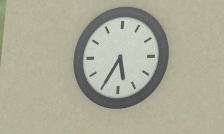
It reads 5:35
